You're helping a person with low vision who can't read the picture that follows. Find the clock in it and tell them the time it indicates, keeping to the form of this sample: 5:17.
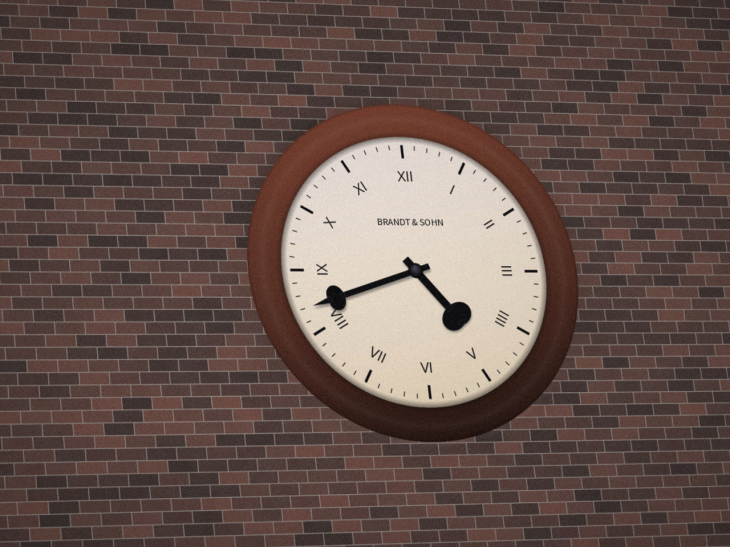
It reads 4:42
